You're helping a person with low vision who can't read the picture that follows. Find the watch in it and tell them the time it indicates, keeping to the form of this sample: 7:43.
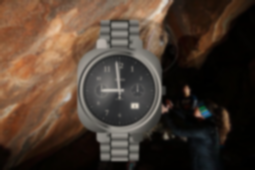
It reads 8:59
